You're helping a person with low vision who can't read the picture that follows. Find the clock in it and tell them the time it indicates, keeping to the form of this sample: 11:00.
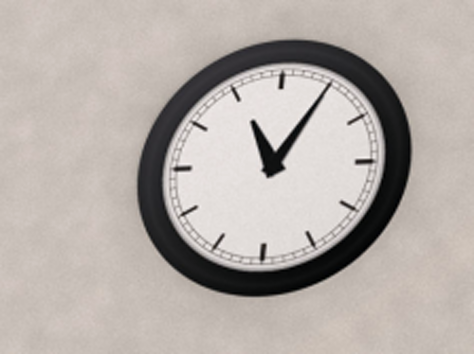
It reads 11:05
